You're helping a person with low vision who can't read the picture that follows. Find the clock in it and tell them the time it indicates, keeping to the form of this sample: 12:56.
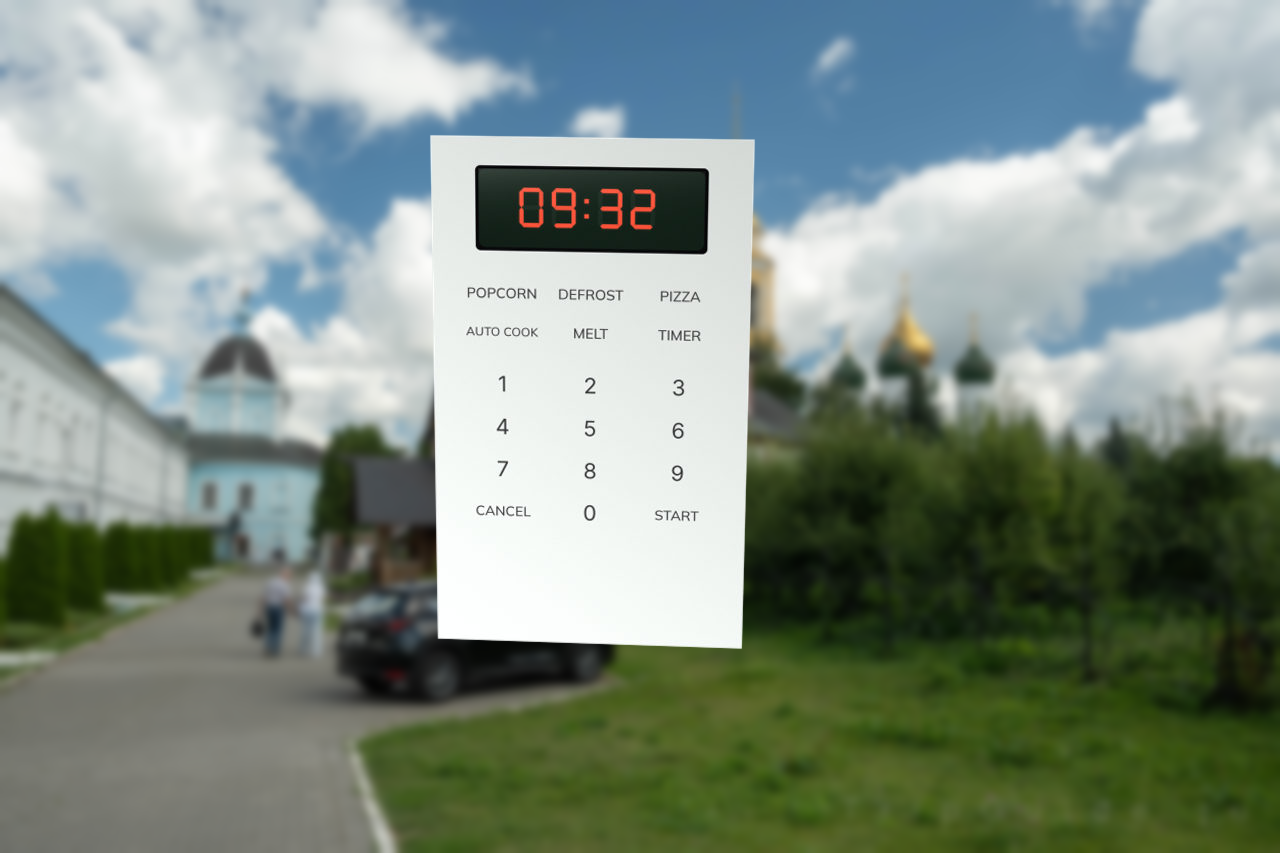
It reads 9:32
